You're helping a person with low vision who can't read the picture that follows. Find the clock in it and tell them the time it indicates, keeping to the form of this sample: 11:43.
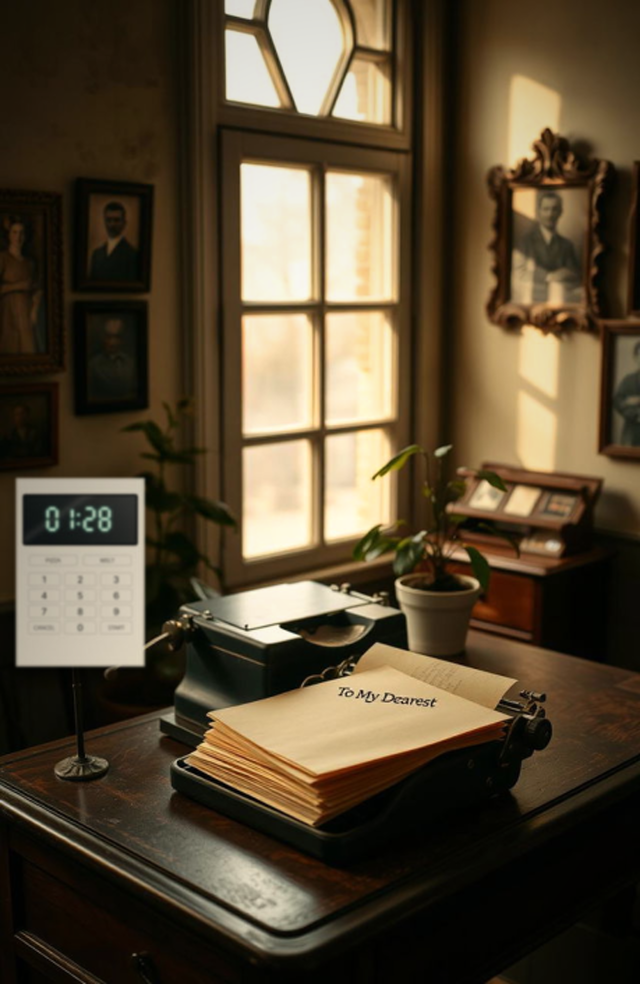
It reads 1:28
